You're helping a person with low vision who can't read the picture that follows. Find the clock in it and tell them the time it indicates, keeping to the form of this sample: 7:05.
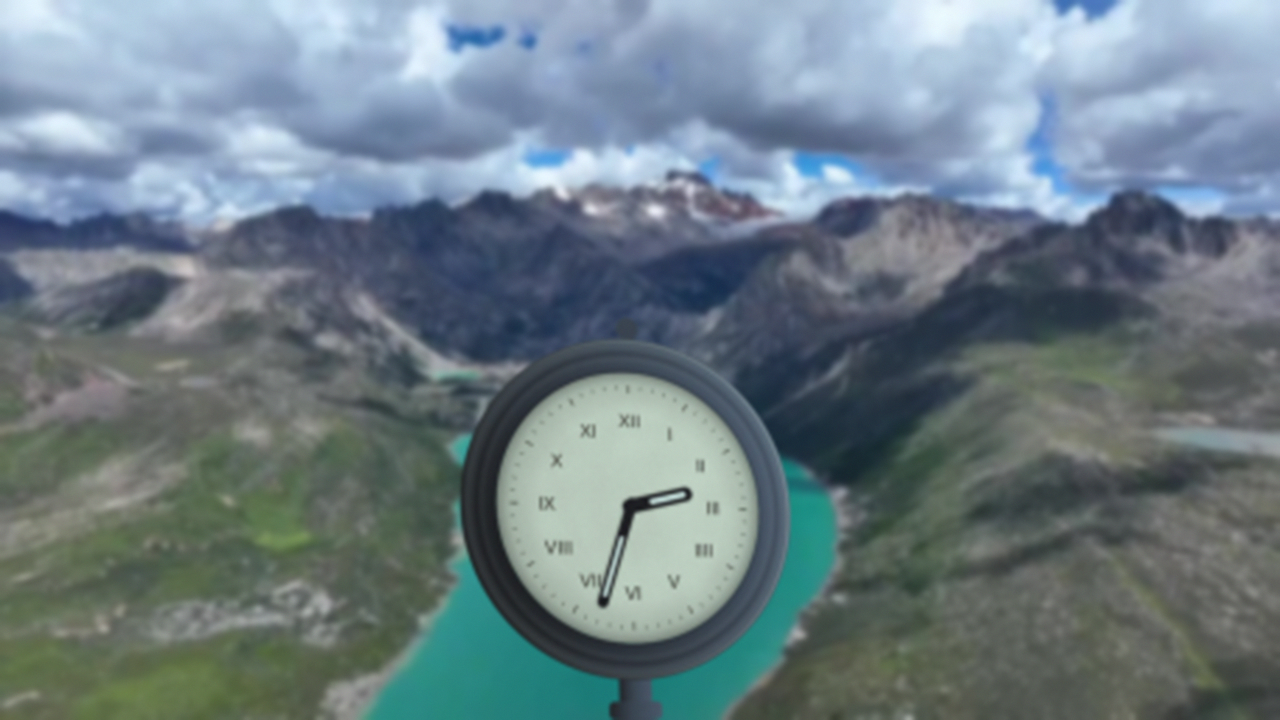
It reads 2:33
